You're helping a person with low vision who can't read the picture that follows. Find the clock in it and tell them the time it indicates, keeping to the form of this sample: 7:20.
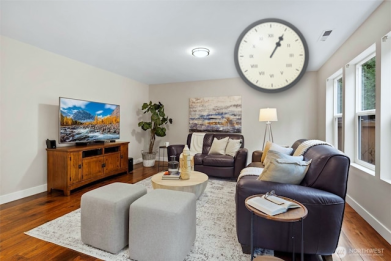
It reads 1:05
